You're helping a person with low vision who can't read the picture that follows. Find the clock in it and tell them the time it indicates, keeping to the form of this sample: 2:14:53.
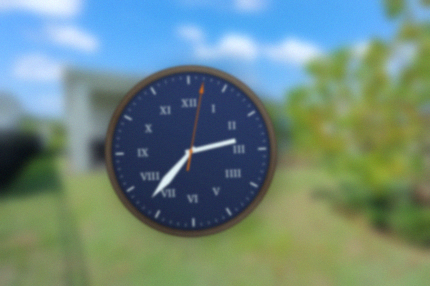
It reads 2:37:02
